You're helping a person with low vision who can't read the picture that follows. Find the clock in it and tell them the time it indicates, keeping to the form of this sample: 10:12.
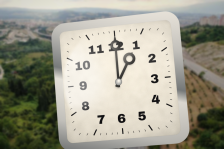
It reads 1:00
